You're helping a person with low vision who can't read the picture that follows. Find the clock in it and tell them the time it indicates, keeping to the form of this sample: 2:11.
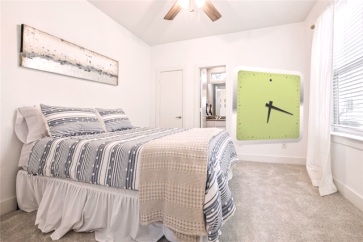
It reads 6:18
